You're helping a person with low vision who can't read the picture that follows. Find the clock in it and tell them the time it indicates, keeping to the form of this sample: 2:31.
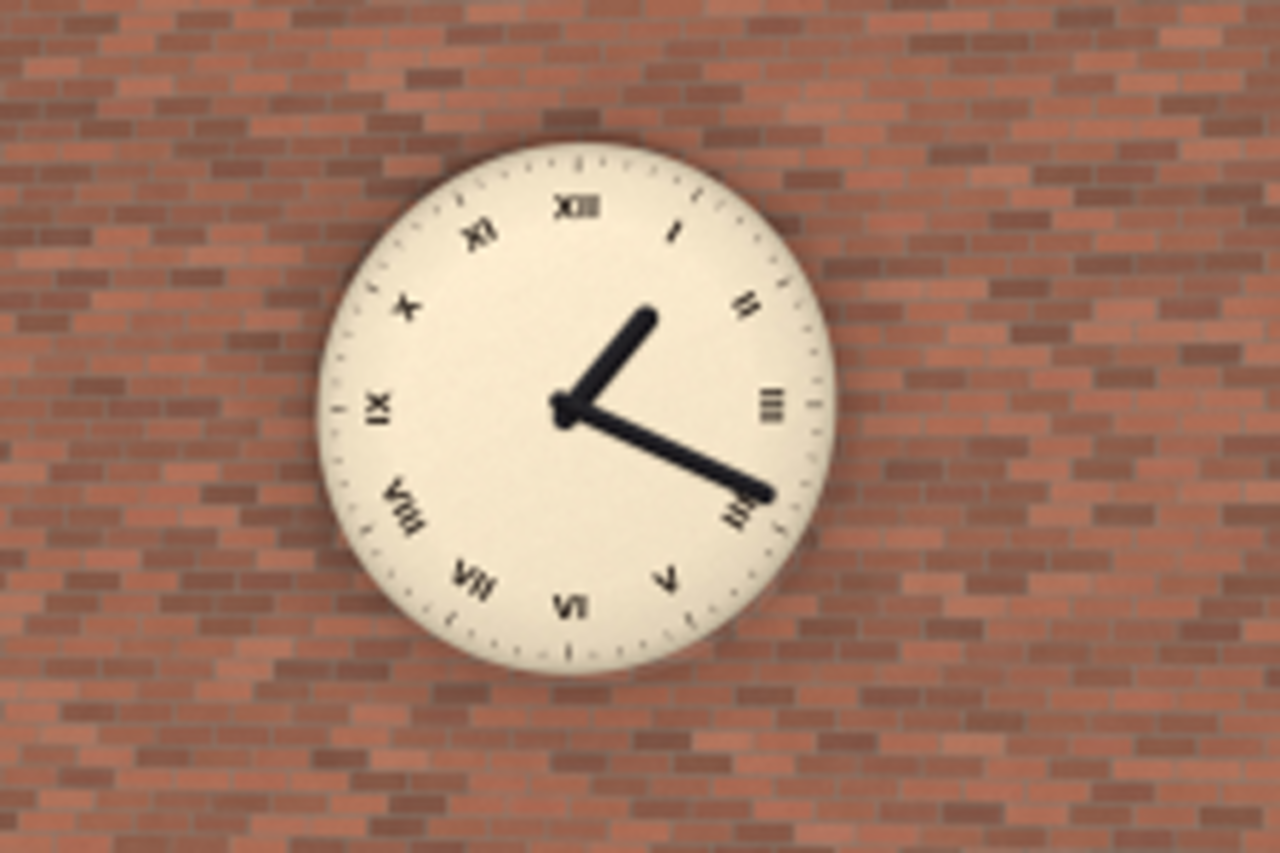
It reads 1:19
